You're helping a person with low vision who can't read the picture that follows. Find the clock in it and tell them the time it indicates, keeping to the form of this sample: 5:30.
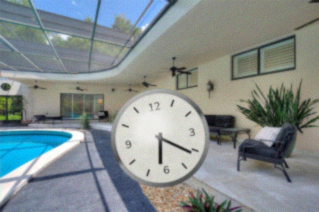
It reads 6:21
